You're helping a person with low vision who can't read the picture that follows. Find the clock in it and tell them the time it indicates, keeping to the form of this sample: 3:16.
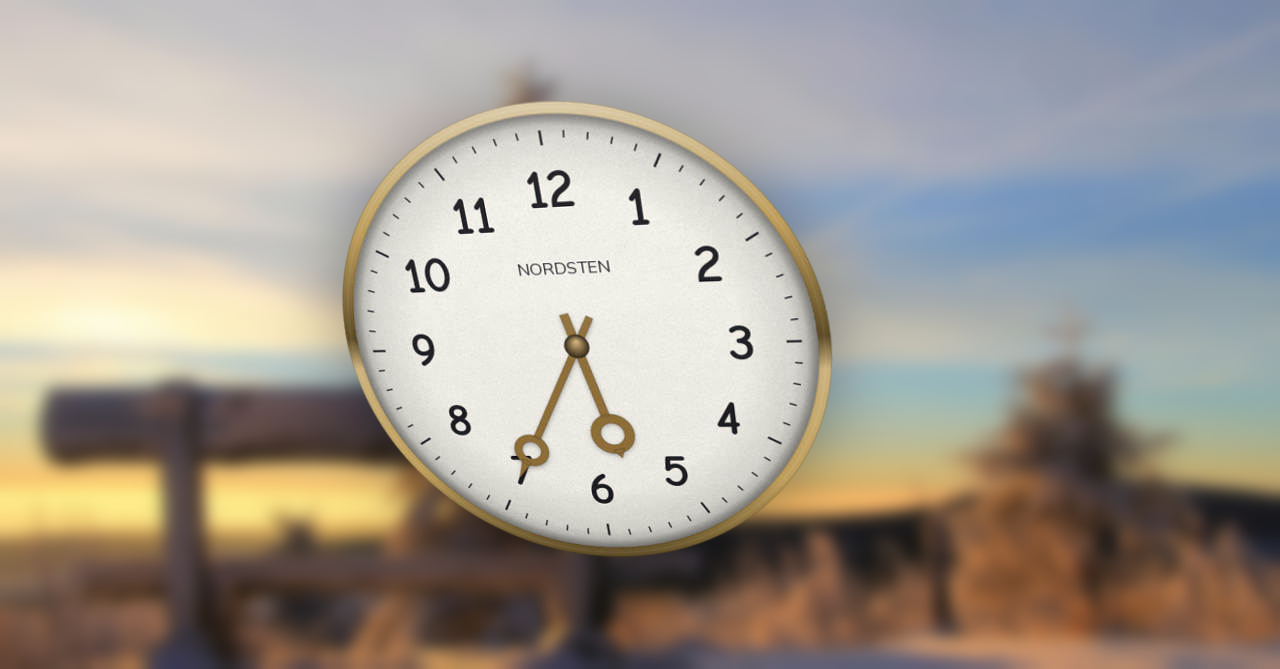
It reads 5:35
